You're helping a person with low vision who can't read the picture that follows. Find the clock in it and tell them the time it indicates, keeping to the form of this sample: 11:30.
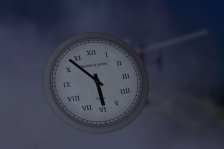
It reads 5:53
